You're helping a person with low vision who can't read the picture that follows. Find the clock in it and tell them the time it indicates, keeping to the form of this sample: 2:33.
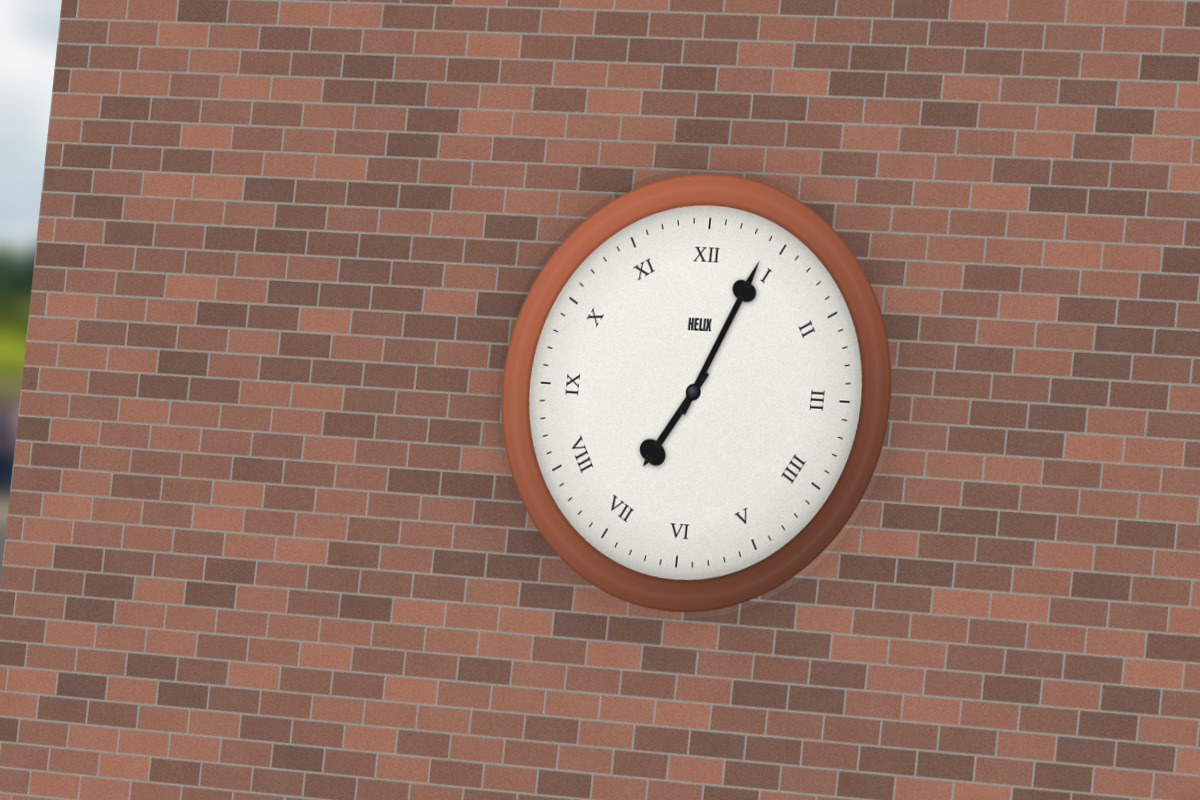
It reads 7:04
